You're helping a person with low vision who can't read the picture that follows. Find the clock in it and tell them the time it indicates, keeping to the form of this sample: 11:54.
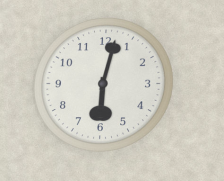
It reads 6:02
